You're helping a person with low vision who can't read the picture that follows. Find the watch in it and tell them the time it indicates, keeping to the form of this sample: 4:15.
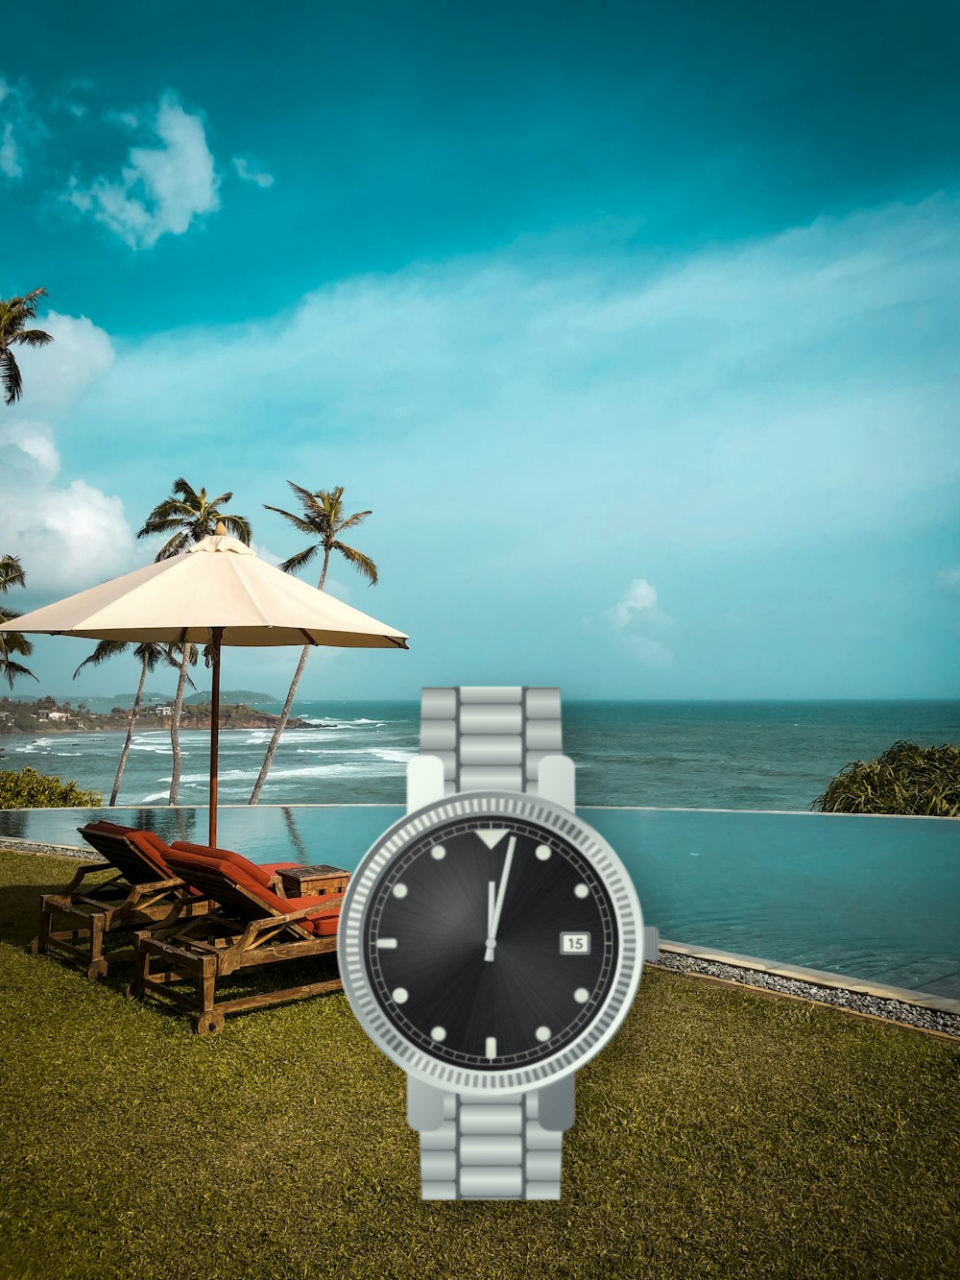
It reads 12:02
